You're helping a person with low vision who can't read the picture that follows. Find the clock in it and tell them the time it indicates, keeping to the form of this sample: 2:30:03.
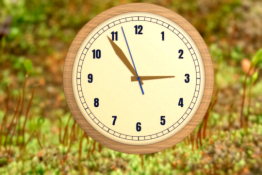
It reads 2:53:57
